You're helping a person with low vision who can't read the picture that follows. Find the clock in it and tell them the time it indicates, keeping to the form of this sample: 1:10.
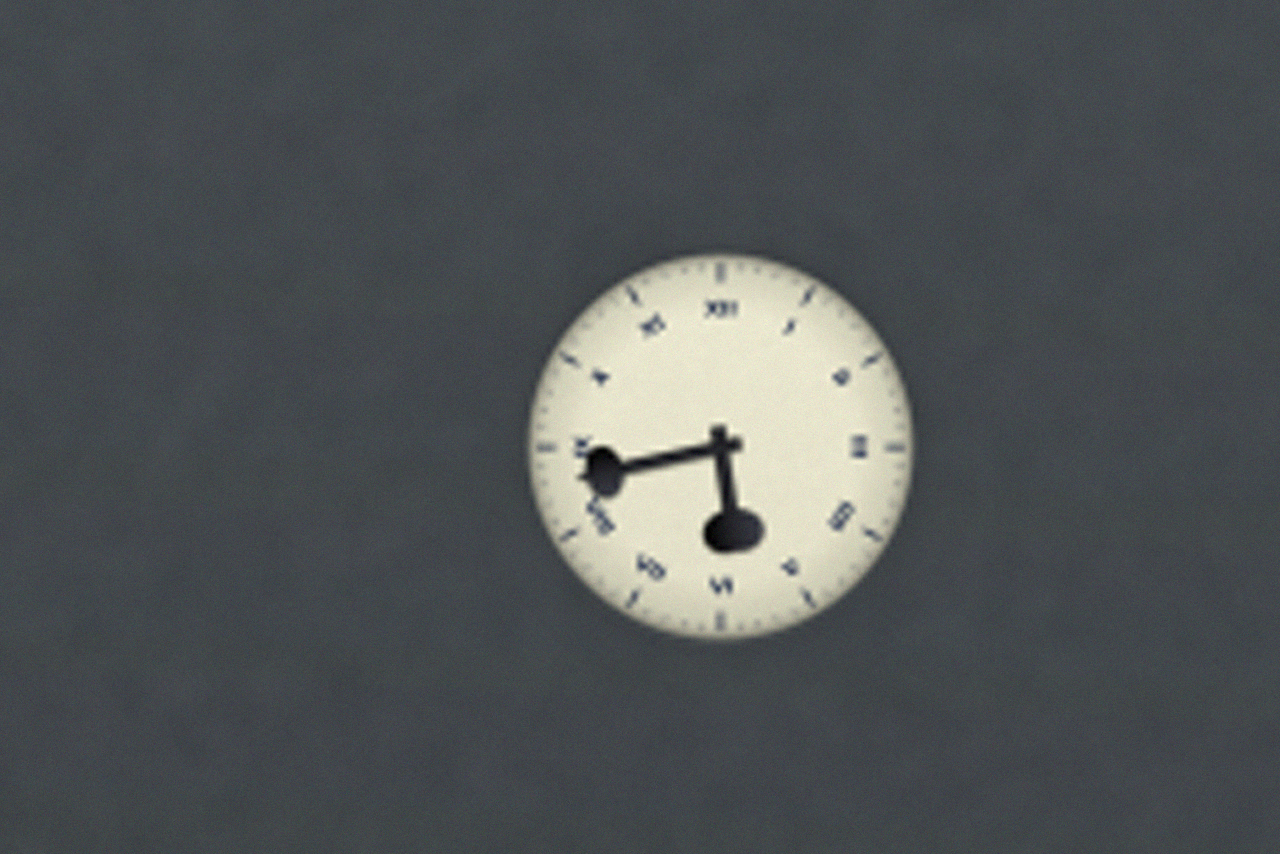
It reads 5:43
